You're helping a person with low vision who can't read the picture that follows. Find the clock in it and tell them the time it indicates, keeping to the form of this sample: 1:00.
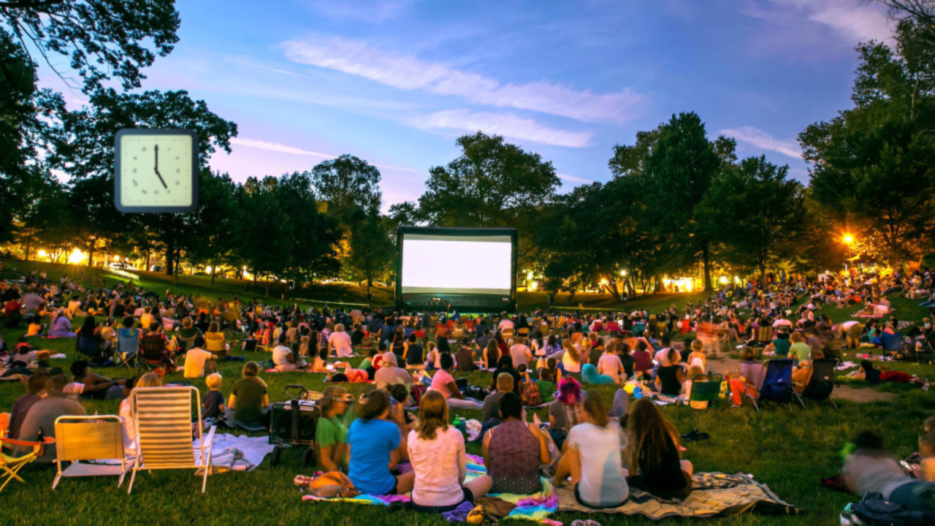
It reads 5:00
